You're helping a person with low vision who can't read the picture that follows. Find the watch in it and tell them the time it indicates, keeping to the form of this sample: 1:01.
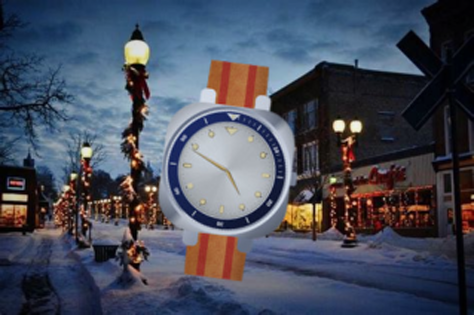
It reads 4:49
